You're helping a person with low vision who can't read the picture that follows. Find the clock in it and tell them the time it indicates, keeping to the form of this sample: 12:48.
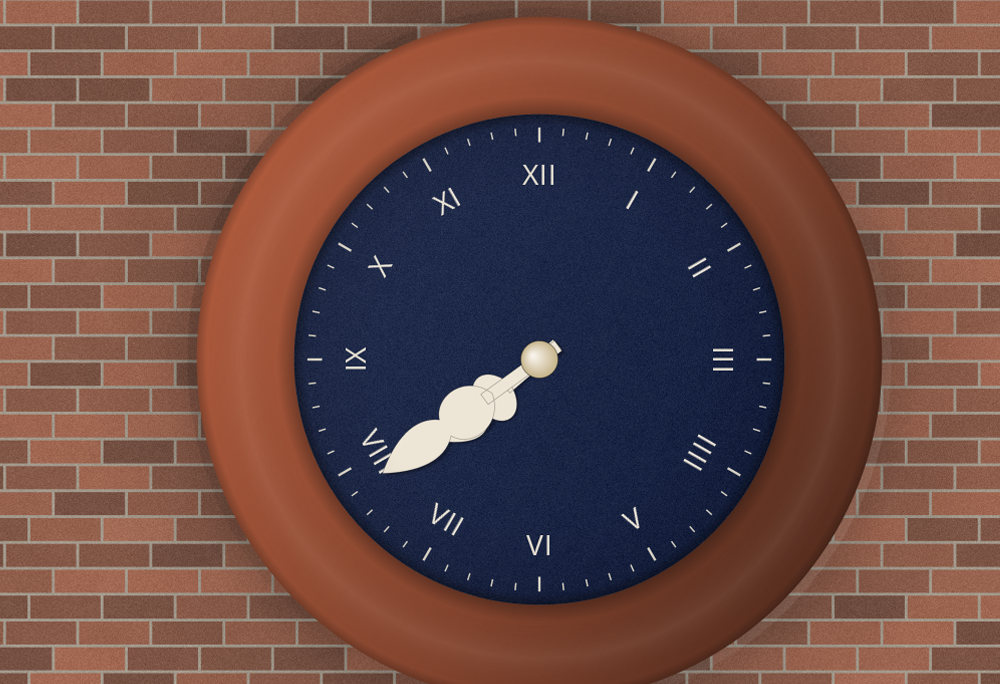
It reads 7:39
